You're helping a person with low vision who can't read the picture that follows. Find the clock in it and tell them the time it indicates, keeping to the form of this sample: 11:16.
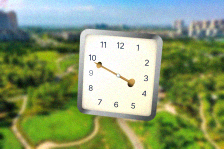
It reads 3:49
